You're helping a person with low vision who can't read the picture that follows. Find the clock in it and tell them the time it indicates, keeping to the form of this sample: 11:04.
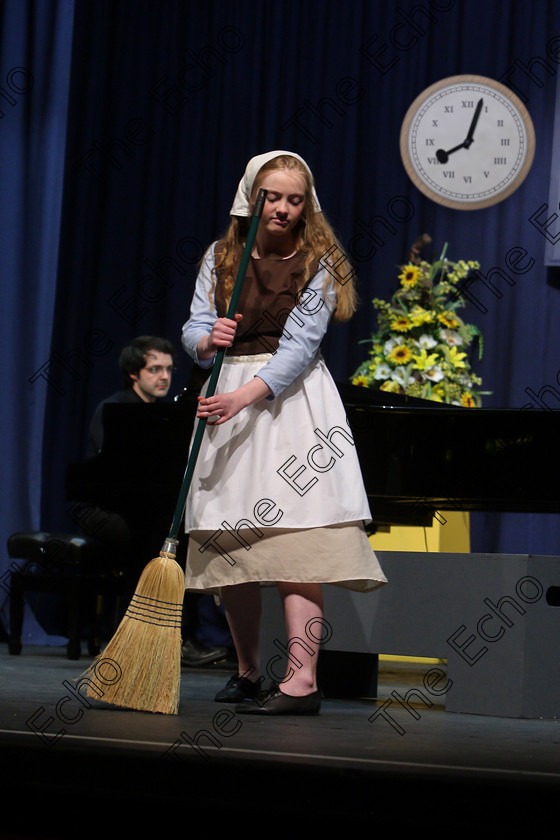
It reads 8:03
